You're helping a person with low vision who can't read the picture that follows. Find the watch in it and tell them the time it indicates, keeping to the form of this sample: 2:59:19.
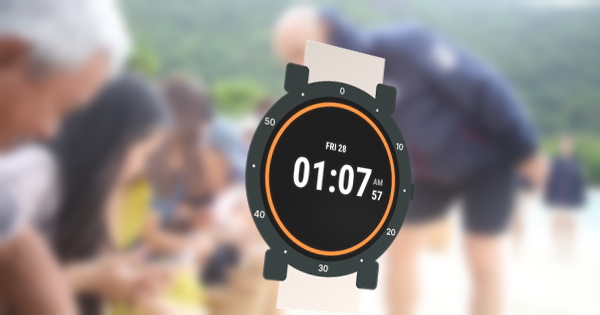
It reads 1:07:57
